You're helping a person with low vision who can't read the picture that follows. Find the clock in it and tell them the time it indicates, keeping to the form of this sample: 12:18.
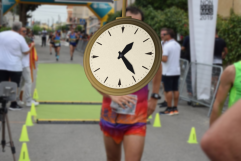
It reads 1:24
